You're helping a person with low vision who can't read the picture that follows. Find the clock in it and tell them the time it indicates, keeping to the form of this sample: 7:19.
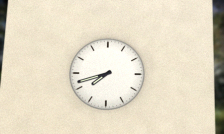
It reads 7:42
